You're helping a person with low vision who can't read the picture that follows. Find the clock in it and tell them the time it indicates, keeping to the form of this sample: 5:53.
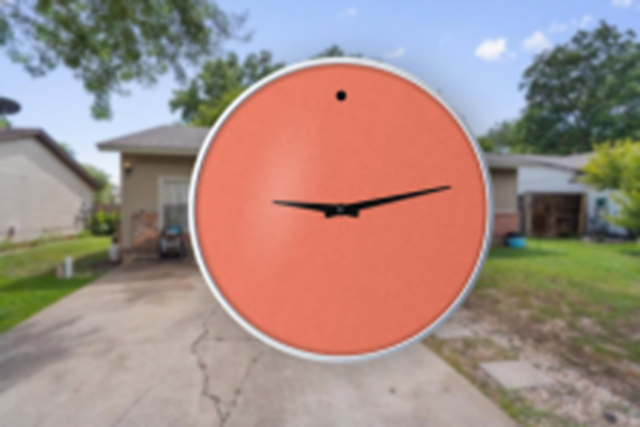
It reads 9:13
